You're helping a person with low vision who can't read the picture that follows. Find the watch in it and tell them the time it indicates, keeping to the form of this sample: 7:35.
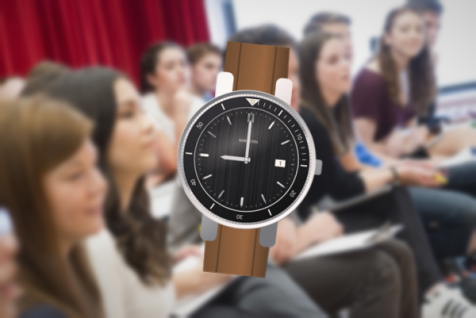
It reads 9:00
